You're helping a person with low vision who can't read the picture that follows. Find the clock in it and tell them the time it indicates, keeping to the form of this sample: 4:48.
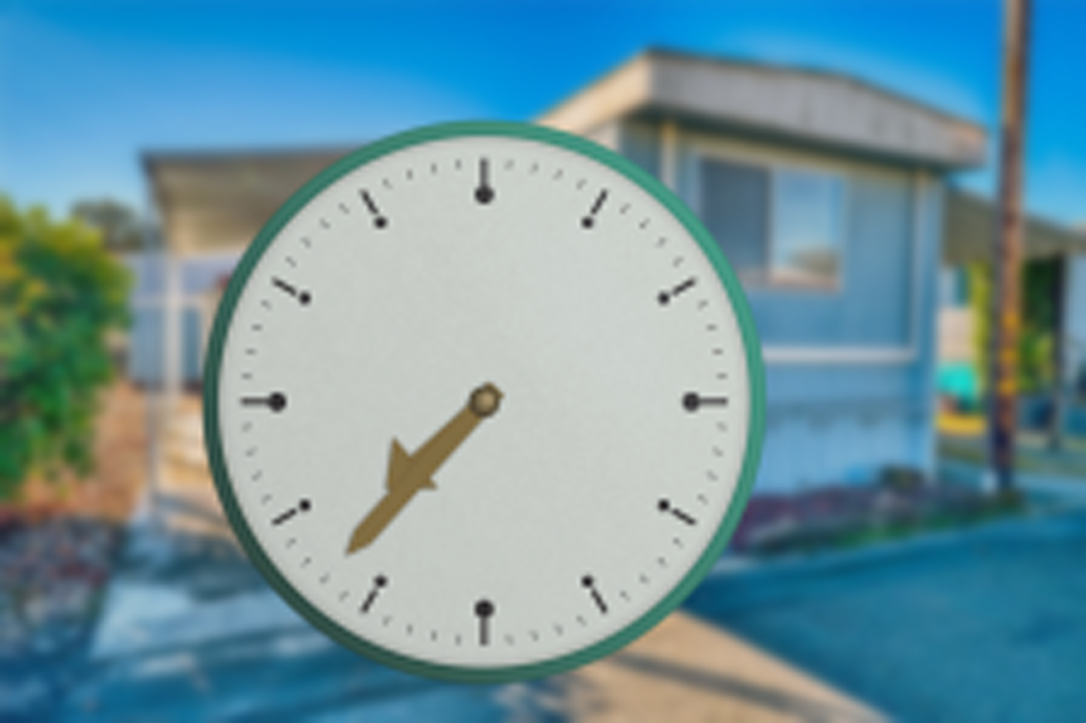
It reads 7:37
